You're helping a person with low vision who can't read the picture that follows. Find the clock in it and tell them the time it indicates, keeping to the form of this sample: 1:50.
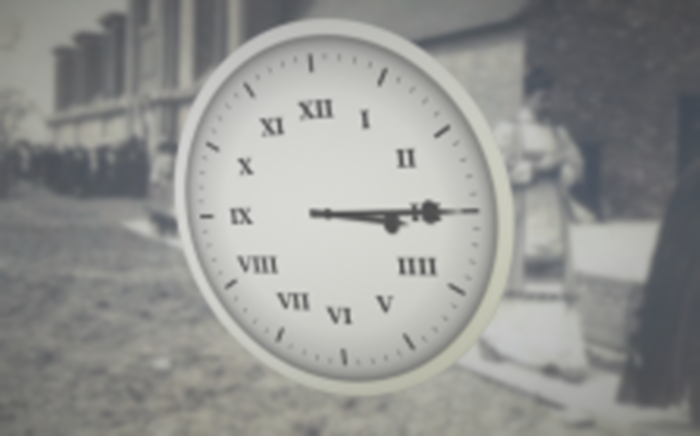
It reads 3:15
